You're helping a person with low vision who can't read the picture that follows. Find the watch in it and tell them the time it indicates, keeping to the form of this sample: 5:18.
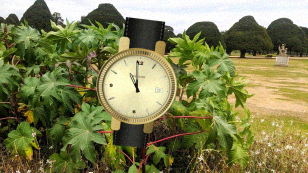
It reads 10:59
